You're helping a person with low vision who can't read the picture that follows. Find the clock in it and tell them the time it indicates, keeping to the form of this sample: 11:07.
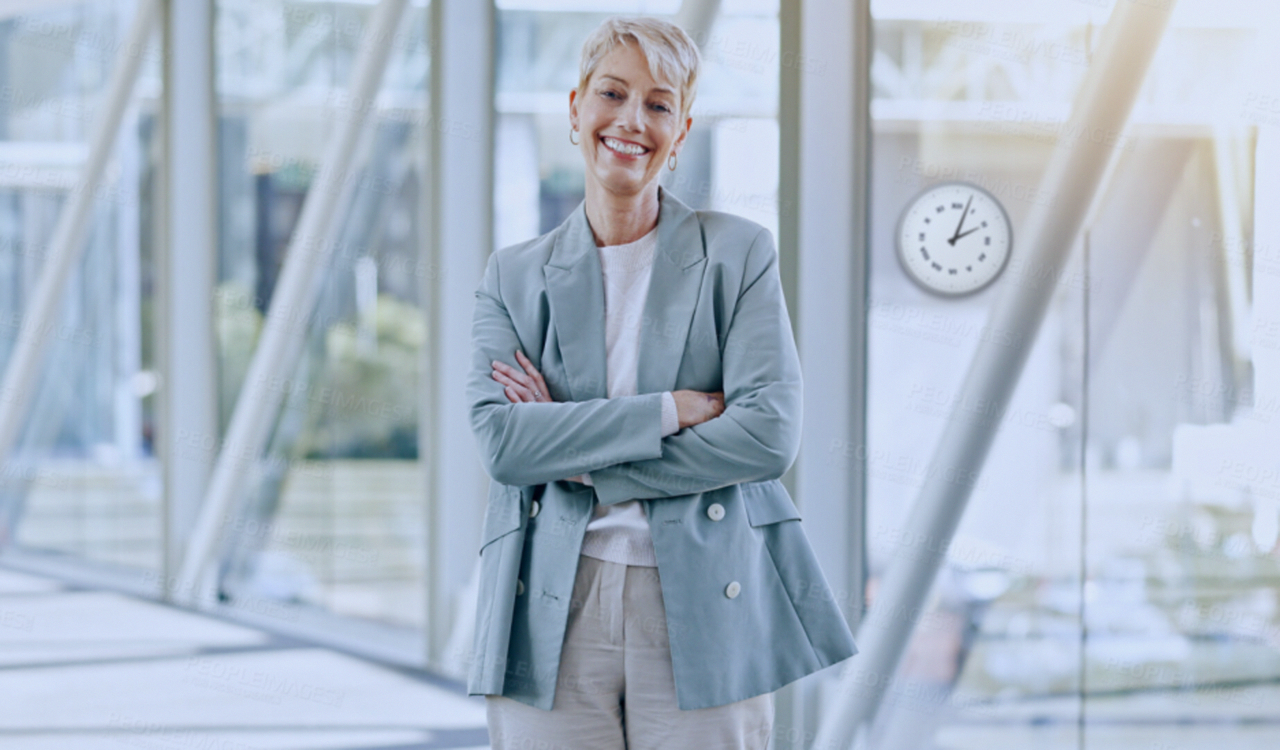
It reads 2:03
